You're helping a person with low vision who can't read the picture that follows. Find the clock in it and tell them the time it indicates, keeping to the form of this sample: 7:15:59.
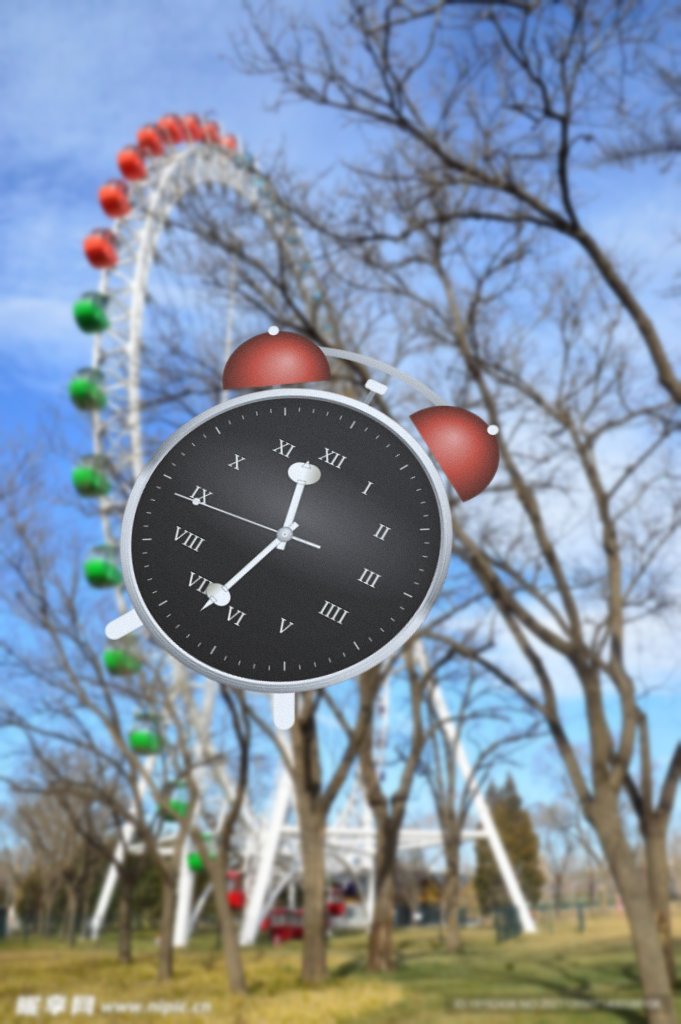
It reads 11:32:44
